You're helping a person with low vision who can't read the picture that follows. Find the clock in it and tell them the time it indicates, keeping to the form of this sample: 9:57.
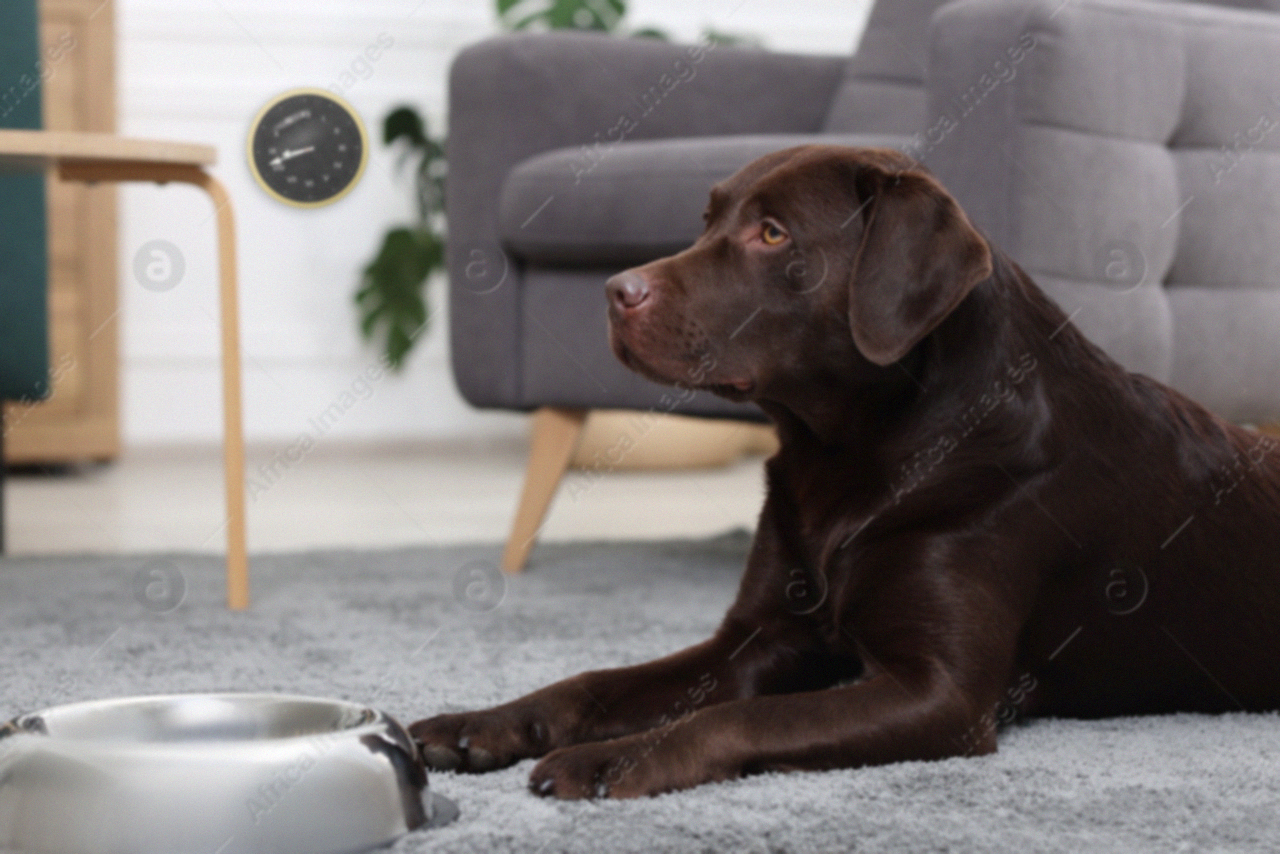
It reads 8:42
